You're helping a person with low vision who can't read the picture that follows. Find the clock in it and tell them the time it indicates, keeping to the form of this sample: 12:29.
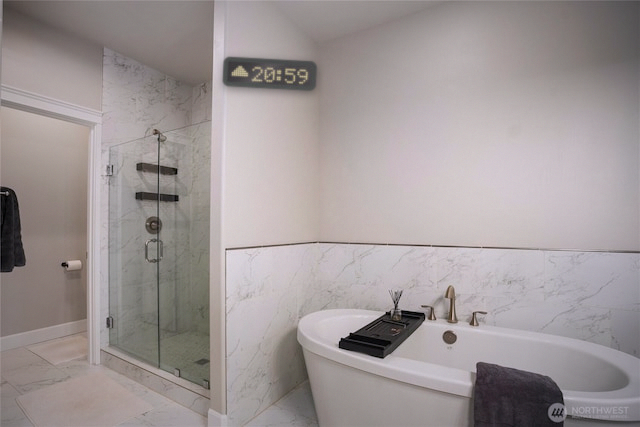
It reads 20:59
